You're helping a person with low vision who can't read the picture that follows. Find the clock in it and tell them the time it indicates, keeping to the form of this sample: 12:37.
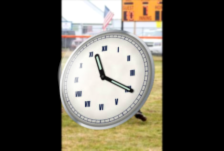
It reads 11:20
